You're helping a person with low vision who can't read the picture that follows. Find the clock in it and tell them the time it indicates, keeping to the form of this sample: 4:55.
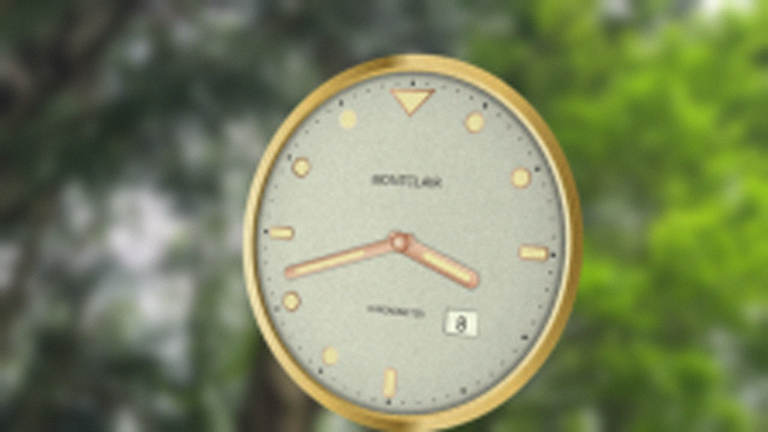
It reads 3:42
